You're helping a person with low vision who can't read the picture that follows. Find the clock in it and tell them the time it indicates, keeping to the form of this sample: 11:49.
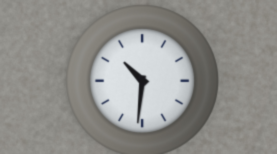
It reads 10:31
